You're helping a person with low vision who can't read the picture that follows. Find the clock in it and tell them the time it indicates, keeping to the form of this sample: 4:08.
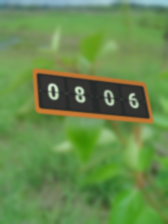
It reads 8:06
